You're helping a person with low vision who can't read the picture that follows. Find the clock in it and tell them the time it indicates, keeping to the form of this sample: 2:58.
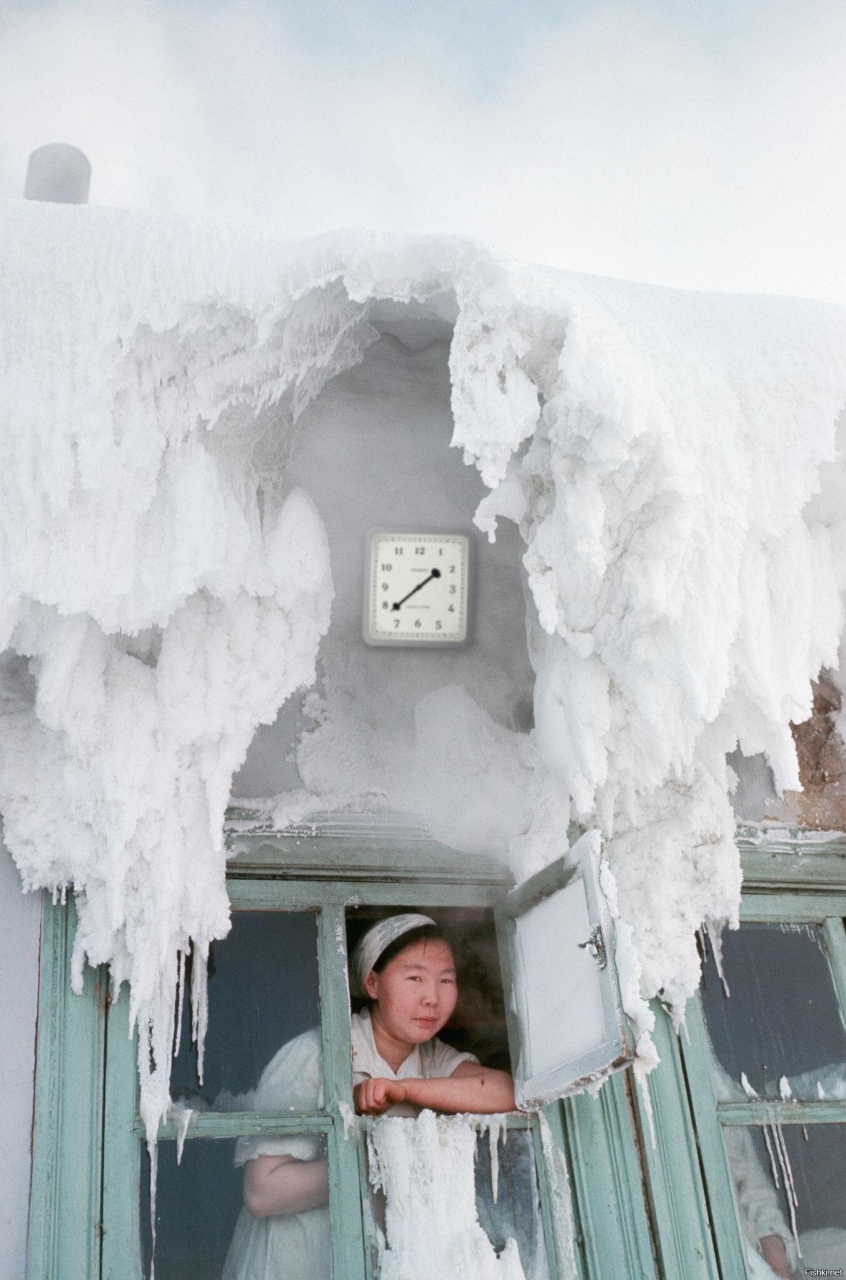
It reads 1:38
